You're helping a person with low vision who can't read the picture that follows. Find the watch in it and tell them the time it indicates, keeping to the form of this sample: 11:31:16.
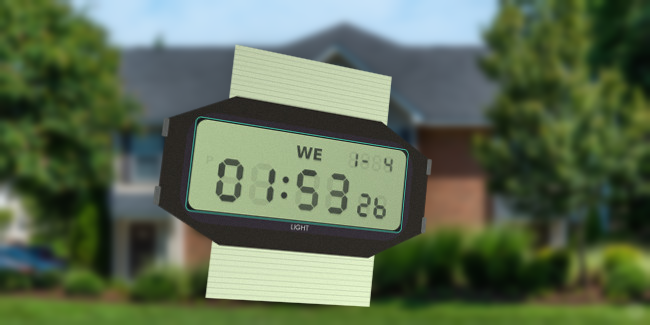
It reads 1:53:26
